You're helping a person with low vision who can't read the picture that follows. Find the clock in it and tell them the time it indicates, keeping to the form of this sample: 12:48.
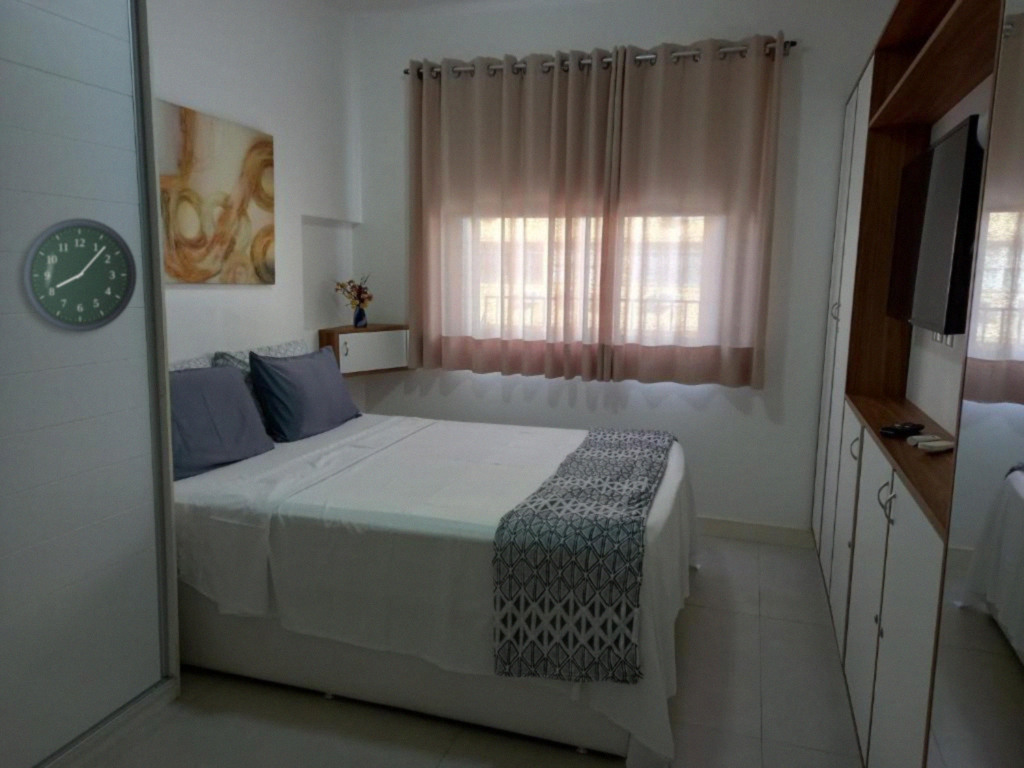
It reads 8:07
